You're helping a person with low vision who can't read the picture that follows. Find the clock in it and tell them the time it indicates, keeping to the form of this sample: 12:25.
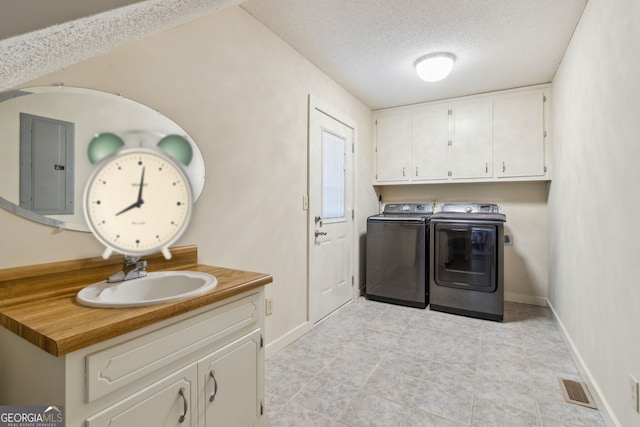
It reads 8:01
